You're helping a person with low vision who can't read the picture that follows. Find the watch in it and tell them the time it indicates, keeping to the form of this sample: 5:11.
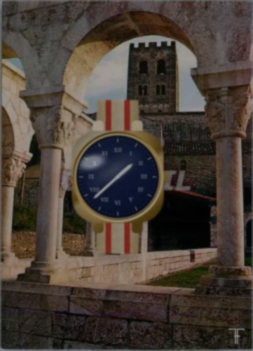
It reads 1:38
